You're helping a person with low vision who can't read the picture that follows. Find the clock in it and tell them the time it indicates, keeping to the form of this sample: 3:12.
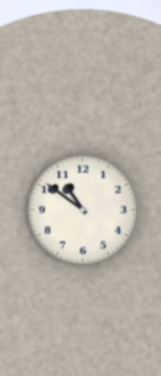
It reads 10:51
